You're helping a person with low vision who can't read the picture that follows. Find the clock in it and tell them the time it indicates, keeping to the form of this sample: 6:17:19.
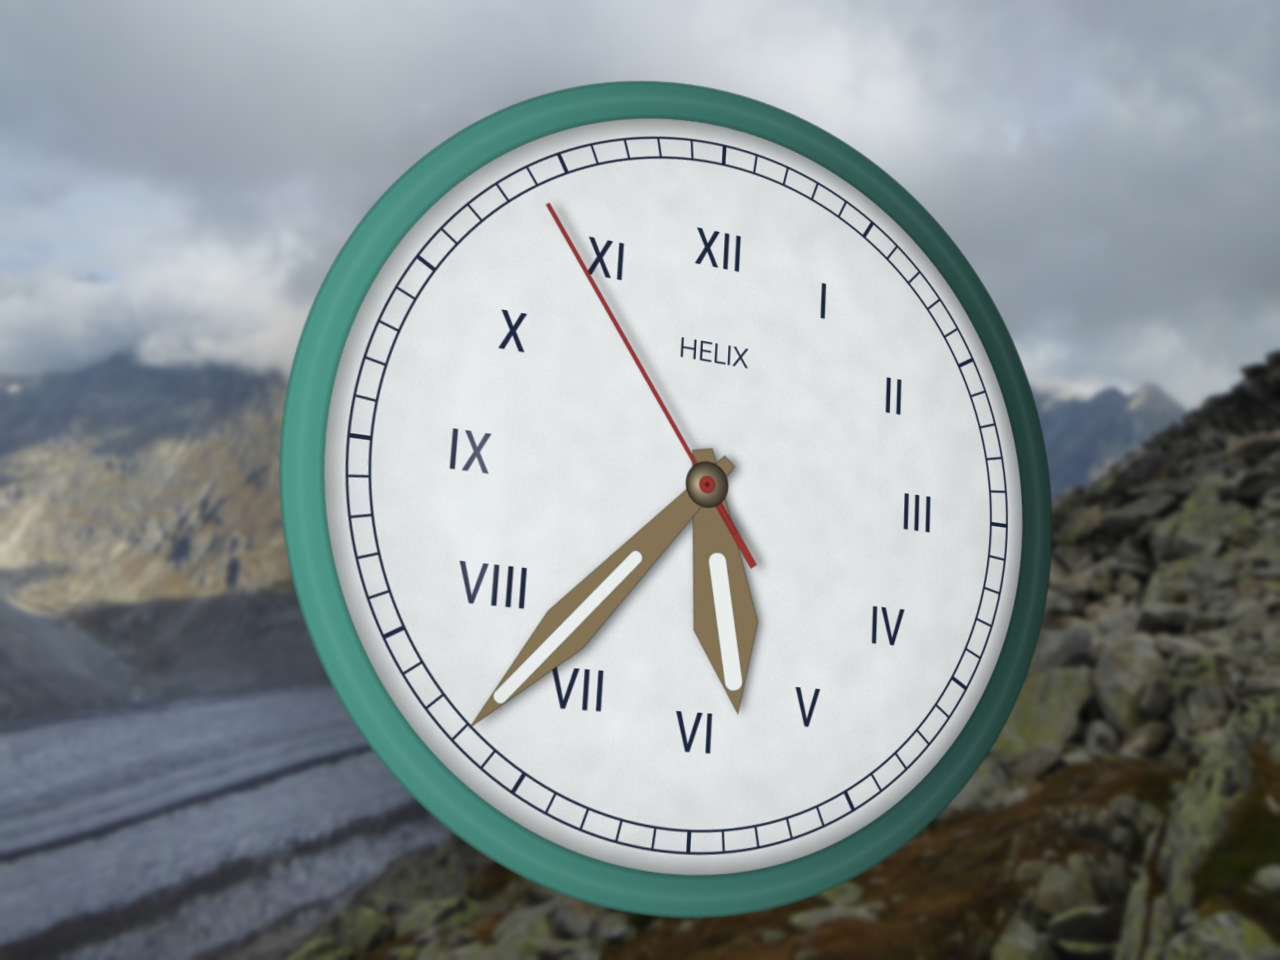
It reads 5:36:54
